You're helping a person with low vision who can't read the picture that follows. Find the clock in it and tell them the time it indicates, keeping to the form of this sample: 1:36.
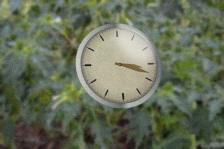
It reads 3:18
